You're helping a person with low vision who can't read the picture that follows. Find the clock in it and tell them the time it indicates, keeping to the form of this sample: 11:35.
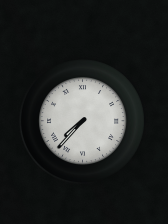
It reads 7:37
